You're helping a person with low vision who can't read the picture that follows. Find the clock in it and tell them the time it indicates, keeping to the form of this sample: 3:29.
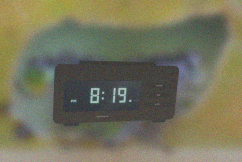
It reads 8:19
